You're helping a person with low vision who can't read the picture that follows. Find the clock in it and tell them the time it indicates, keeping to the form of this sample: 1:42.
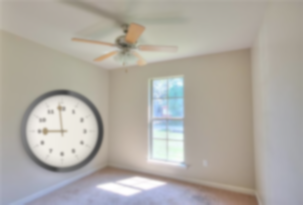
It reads 8:59
